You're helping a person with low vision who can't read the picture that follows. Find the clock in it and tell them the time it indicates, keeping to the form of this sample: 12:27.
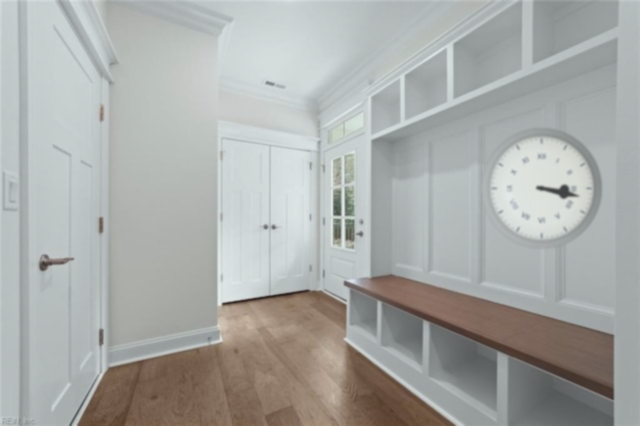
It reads 3:17
